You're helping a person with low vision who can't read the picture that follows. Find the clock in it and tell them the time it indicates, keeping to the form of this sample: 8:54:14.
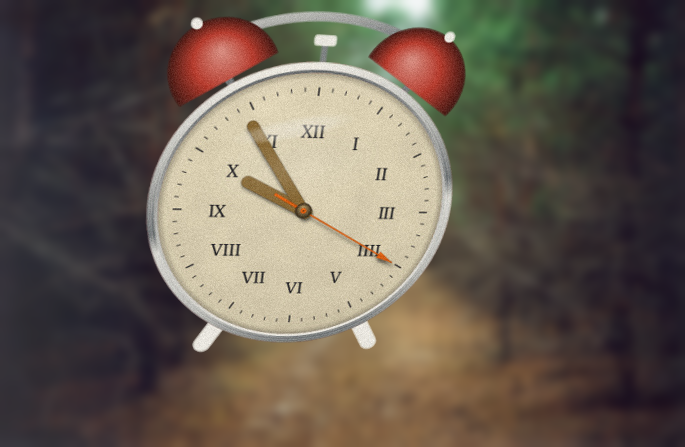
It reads 9:54:20
